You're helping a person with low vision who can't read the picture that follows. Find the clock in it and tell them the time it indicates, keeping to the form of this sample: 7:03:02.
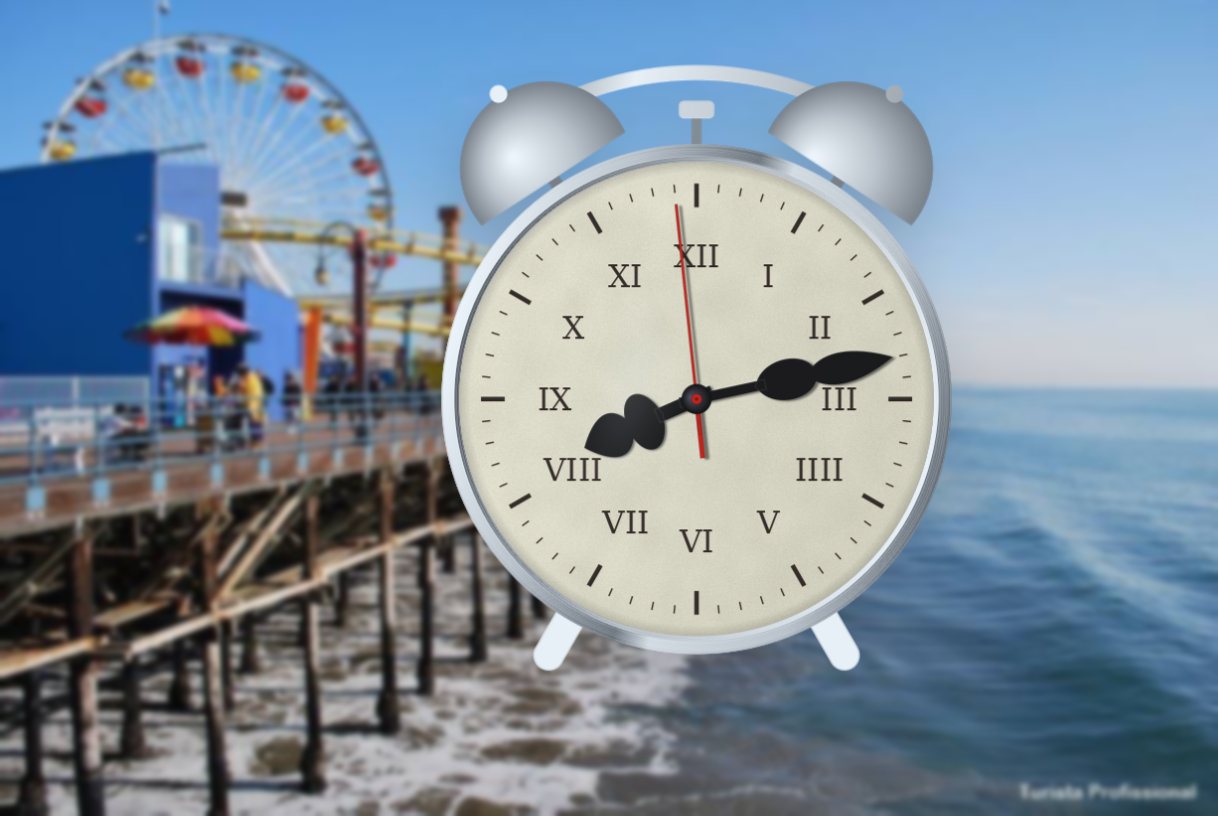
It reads 8:12:59
